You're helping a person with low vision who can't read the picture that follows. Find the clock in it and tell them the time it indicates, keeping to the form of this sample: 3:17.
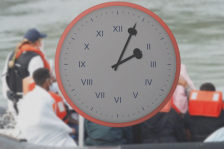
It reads 2:04
